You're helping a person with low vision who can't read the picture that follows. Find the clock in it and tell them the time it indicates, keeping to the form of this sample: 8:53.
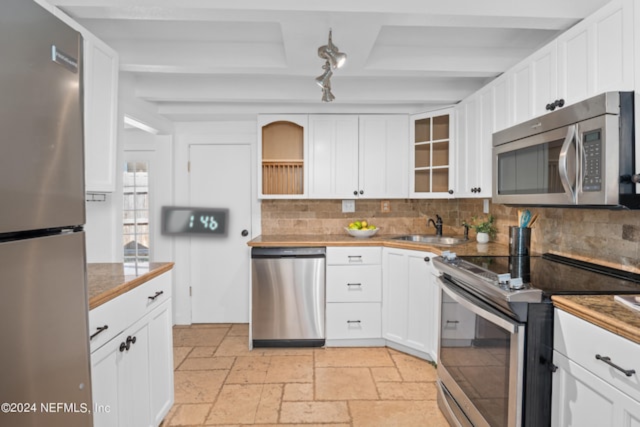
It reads 1:46
